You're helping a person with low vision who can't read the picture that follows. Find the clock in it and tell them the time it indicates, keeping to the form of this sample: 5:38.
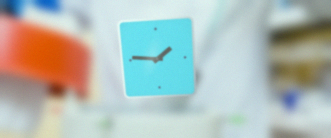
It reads 1:46
